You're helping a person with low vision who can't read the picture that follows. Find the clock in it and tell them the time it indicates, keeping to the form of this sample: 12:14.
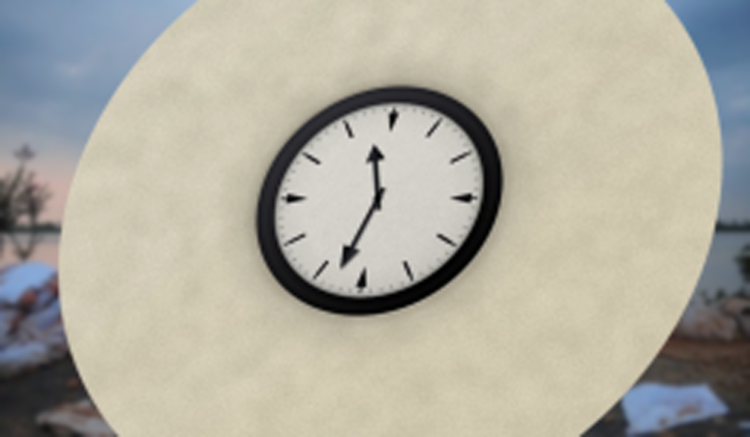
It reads 11:33
